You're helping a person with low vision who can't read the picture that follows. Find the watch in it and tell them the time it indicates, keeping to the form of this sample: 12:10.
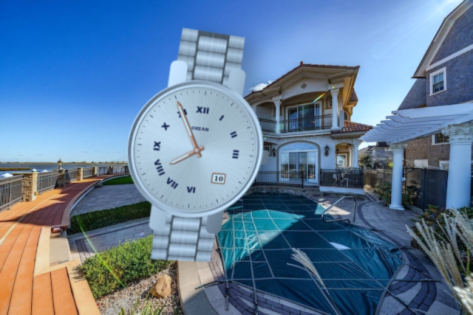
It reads 7:55
